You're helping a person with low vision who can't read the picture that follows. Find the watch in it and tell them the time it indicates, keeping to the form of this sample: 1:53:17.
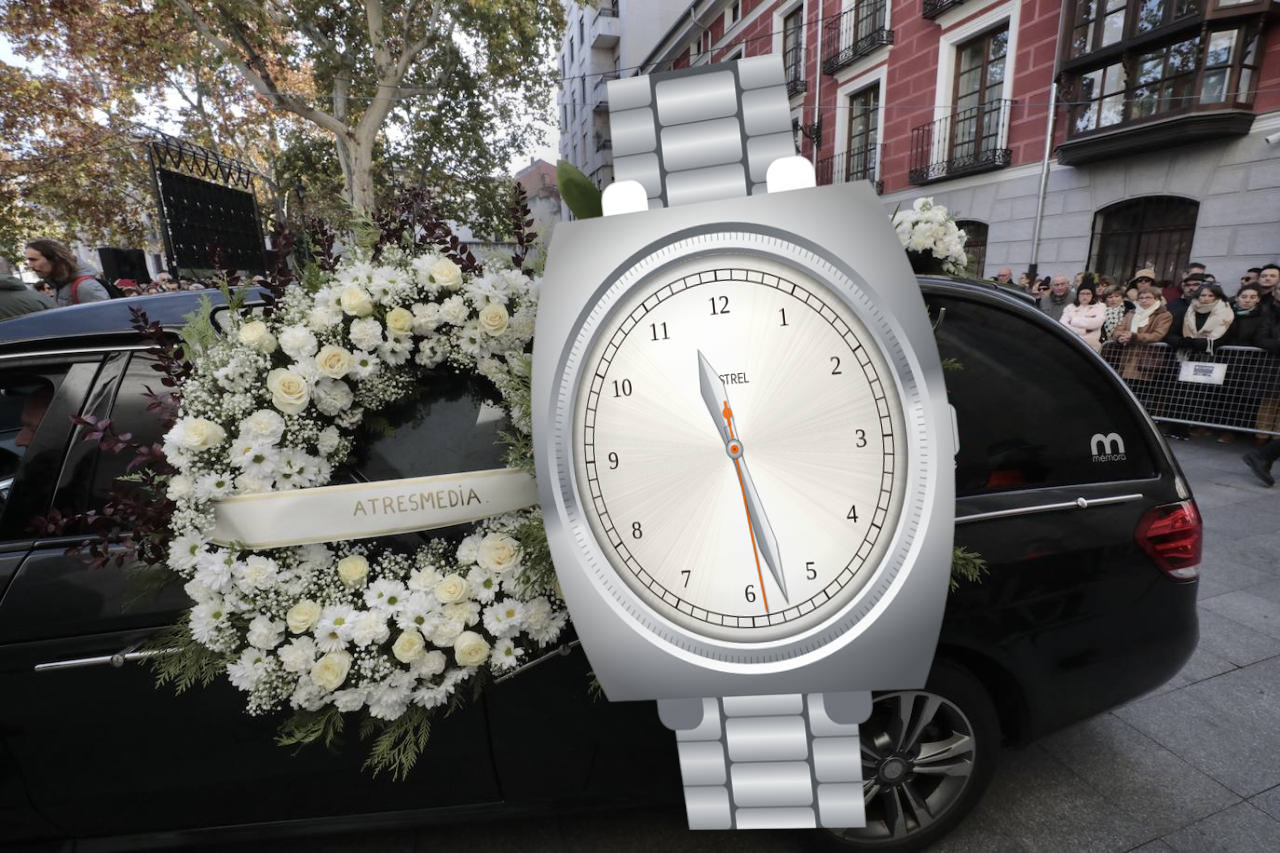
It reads 11:27:29
